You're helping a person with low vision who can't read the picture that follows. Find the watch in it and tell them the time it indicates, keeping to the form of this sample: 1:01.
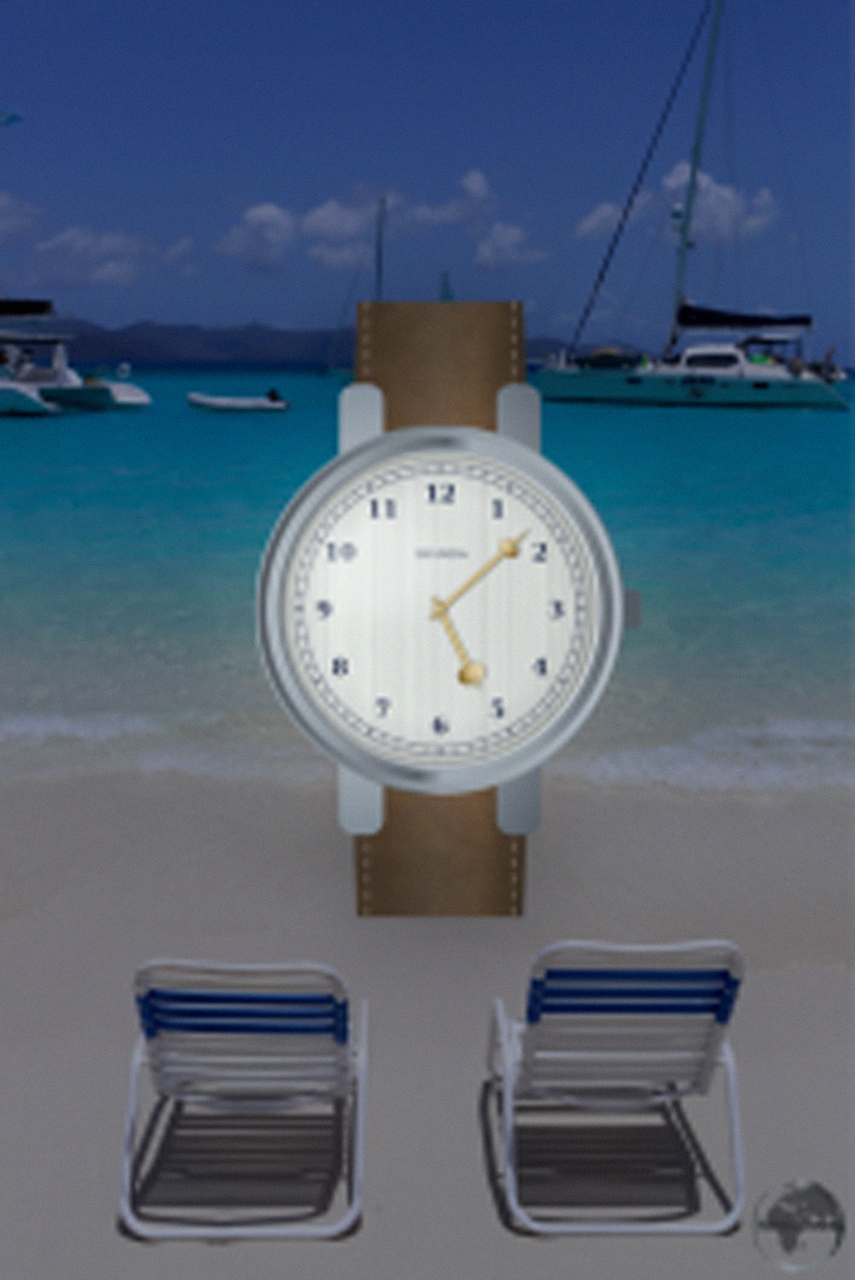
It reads 5:08
